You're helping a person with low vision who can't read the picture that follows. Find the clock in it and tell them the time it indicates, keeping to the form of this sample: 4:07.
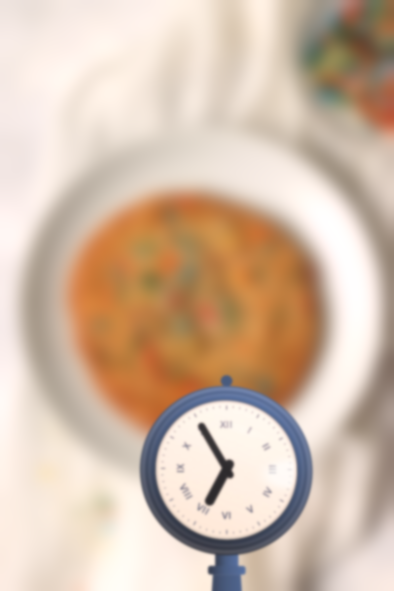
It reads 6:55
